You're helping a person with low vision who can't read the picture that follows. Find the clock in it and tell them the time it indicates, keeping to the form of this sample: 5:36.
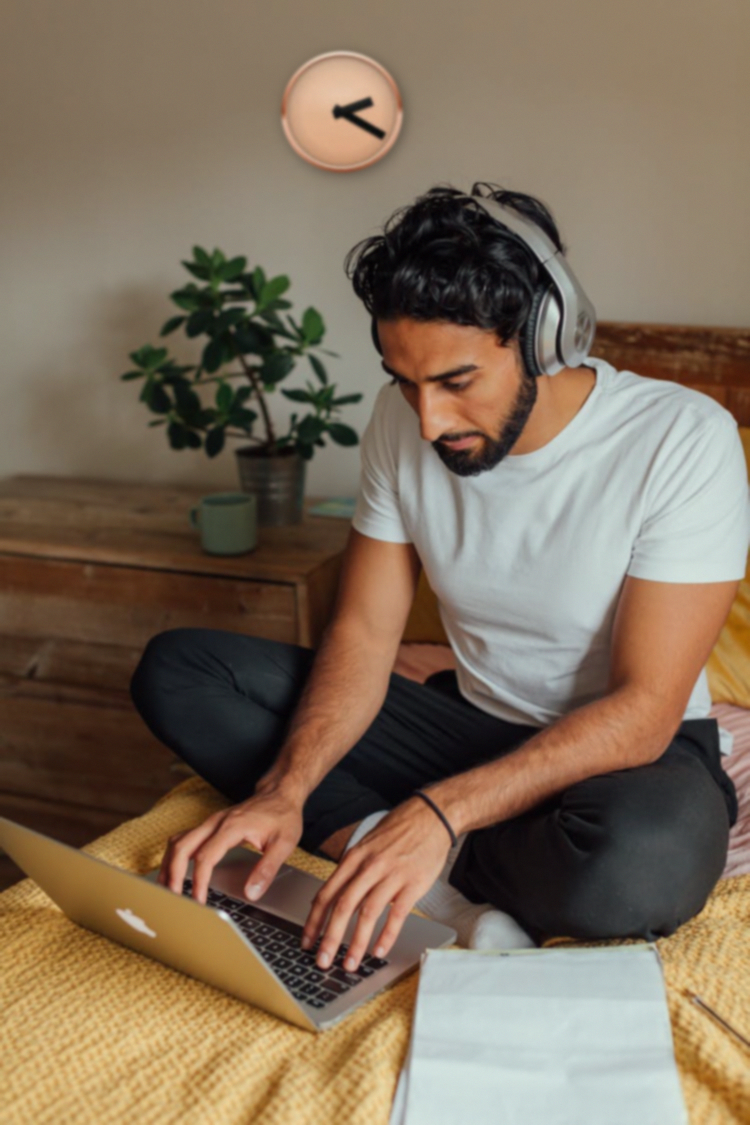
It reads 2:20
